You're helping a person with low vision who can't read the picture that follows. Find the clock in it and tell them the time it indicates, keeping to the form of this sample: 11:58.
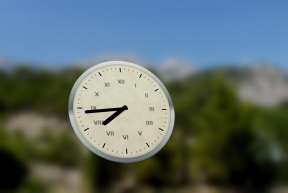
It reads 7:44
